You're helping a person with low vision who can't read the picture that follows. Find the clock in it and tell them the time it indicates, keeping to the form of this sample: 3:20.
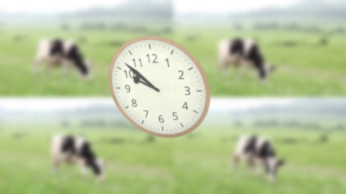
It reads 9:52
